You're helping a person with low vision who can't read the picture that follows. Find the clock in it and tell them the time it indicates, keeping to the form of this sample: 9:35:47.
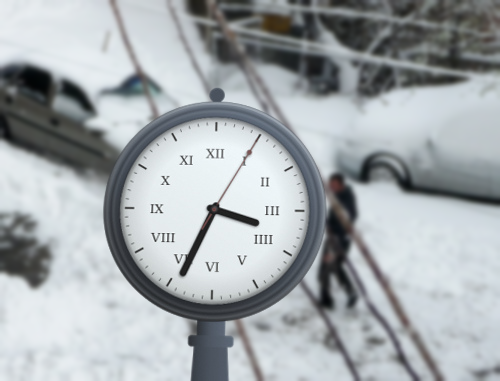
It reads 3:34:05
